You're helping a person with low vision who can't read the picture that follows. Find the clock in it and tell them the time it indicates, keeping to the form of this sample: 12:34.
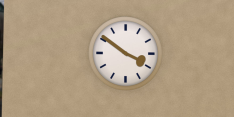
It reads 3:51
